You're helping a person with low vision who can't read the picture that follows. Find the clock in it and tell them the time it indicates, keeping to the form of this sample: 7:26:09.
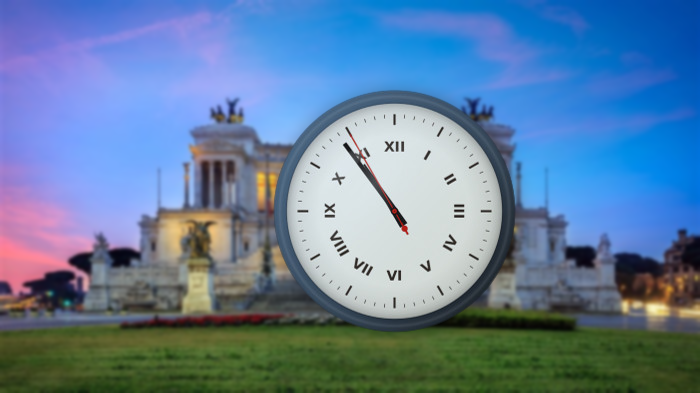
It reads 10:53:55
